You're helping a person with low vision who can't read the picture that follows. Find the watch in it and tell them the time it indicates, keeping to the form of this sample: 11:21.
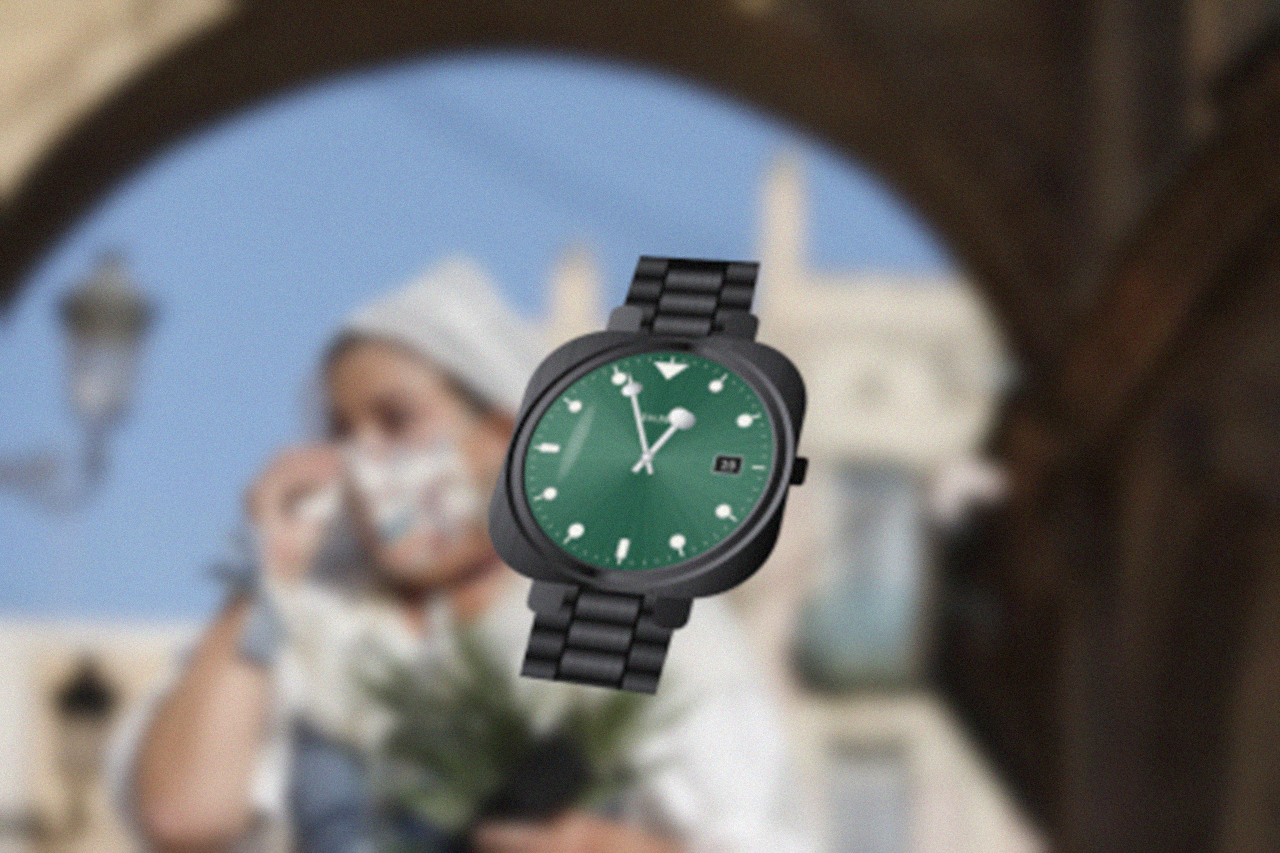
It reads 12:56
